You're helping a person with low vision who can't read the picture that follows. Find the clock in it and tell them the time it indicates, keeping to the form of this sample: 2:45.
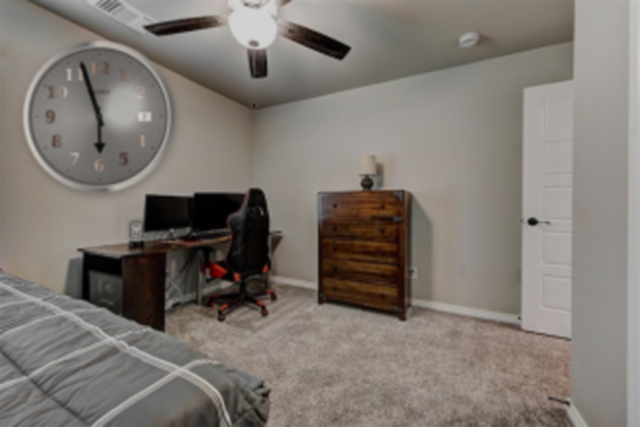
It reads 5:57
